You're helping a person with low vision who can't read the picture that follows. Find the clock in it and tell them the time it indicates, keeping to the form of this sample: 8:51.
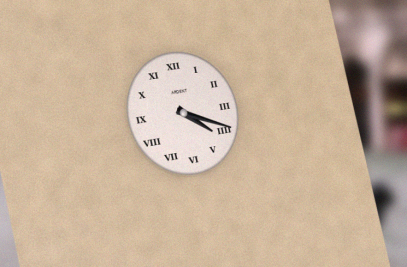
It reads 4:19
